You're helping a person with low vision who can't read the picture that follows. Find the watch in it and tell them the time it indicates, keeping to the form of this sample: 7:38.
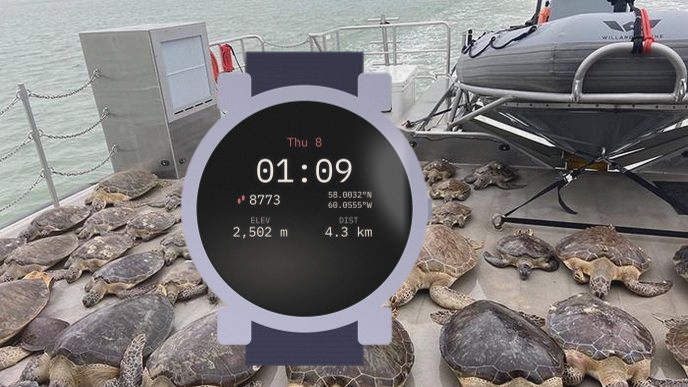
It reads 1:09
